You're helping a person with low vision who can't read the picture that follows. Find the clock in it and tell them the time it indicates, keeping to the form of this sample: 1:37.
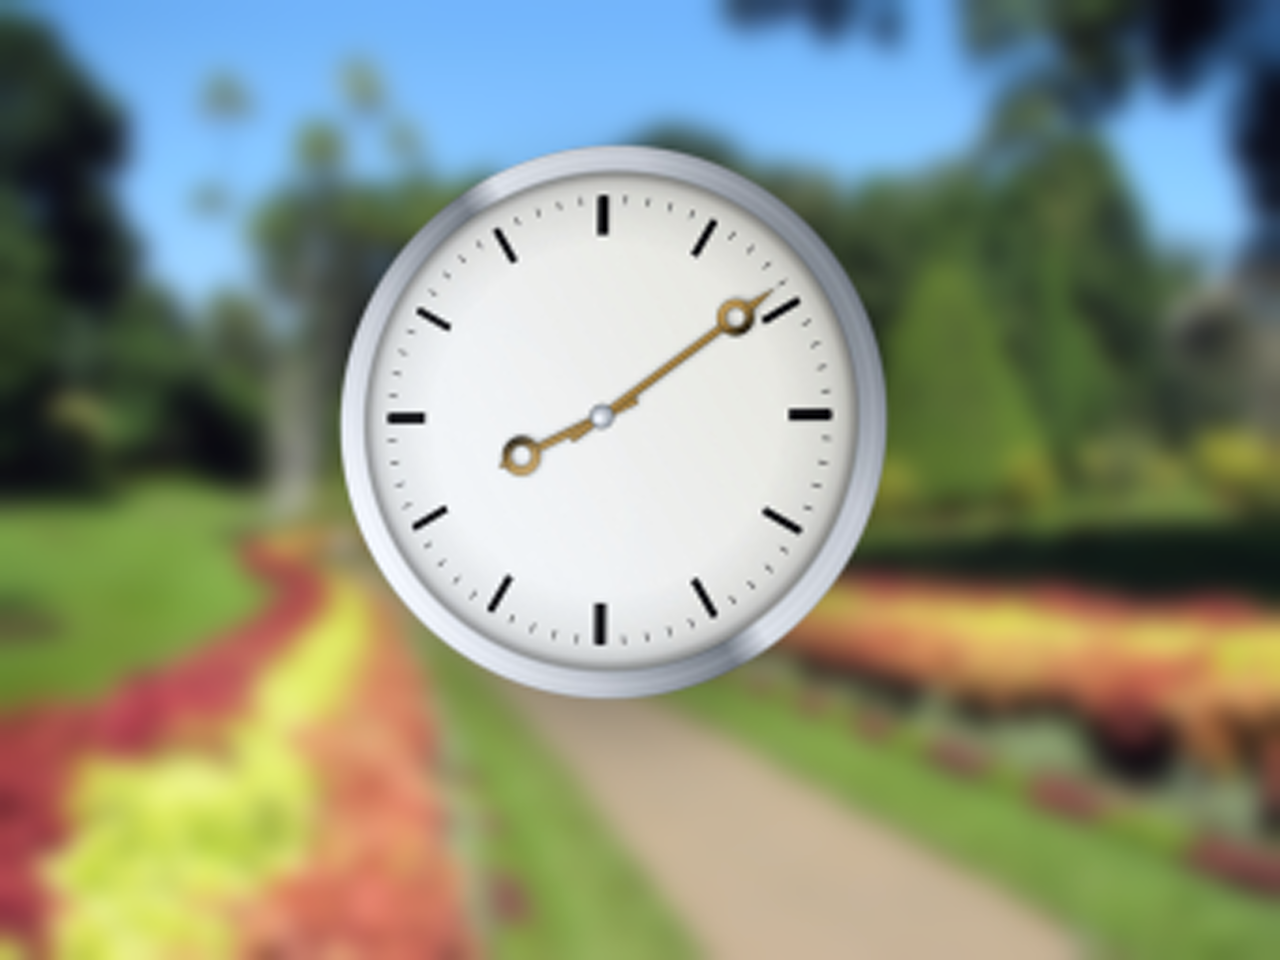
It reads 8:09
